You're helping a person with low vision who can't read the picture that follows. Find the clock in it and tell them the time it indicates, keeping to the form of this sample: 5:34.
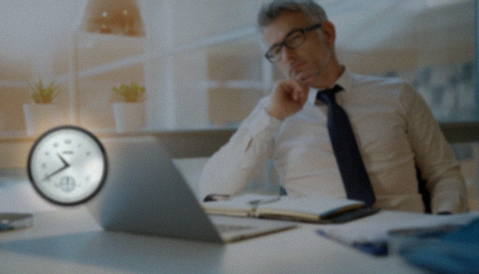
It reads 10:40
